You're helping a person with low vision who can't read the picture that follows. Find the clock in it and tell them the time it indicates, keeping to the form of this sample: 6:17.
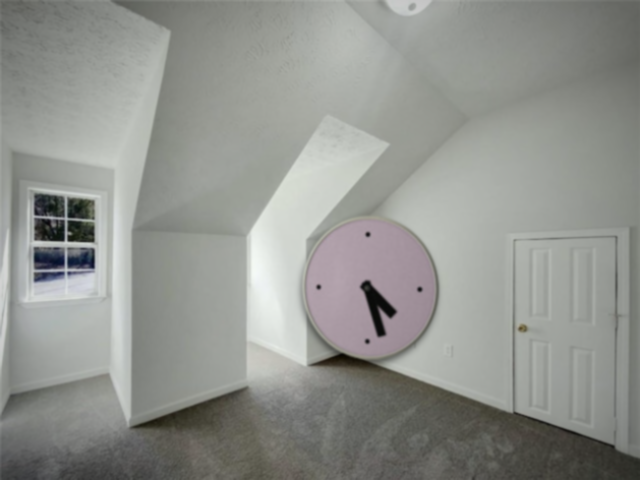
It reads 4:27
